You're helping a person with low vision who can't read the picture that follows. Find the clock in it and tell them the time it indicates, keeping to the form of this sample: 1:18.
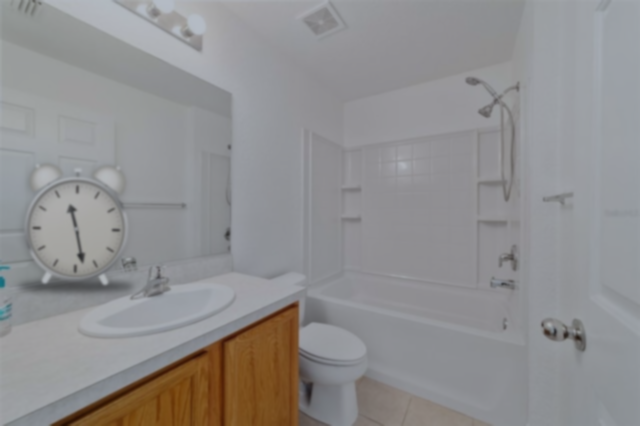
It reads 11:28
